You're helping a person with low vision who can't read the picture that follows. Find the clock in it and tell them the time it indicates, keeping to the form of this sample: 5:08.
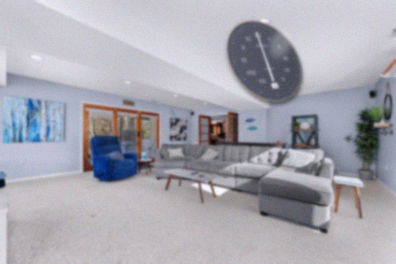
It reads 6:00
